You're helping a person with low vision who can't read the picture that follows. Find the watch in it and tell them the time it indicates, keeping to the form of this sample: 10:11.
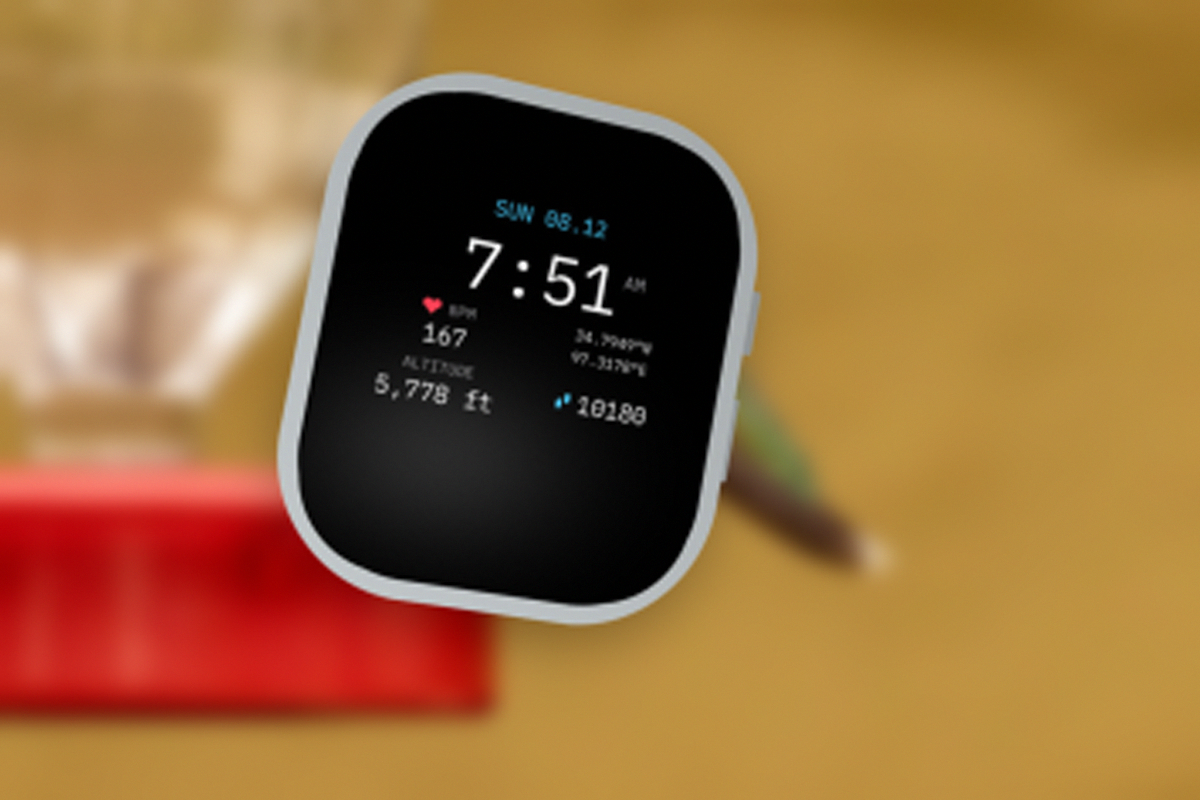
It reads 7:51
